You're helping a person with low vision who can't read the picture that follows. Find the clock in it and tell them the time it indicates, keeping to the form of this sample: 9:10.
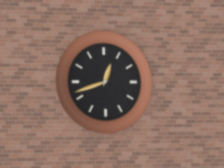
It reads 12:42
